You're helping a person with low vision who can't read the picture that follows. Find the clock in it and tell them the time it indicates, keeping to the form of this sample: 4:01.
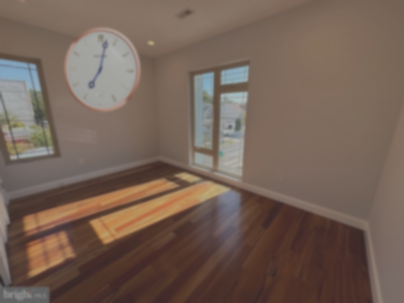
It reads 7:02
